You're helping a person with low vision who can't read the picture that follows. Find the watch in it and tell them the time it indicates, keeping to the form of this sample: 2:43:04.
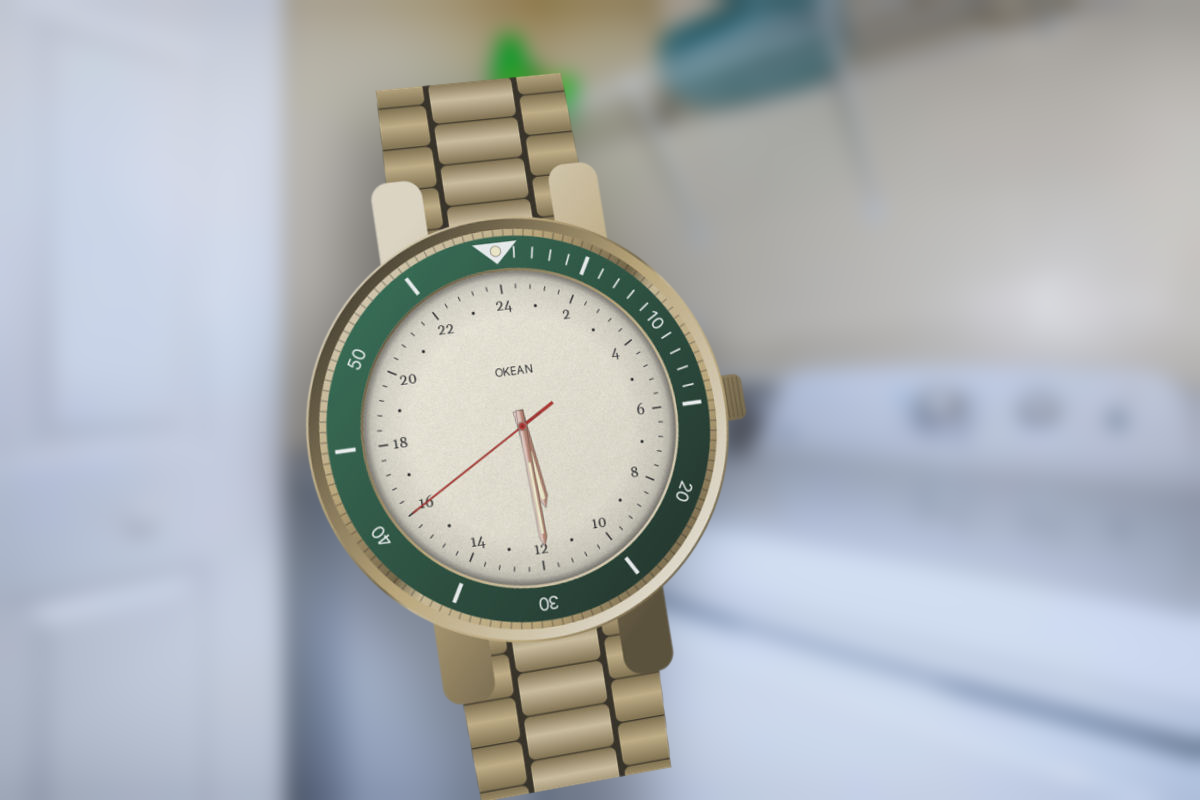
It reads 11:29:40
